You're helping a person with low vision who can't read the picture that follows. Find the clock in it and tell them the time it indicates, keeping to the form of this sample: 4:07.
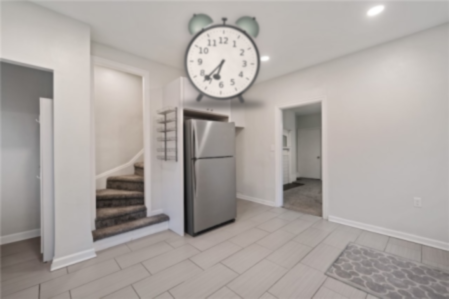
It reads 6:37
